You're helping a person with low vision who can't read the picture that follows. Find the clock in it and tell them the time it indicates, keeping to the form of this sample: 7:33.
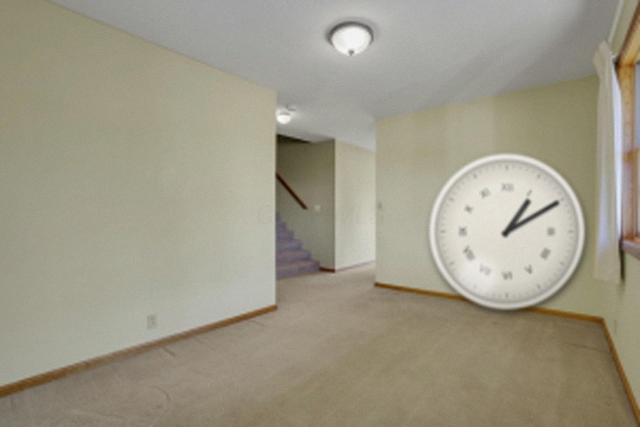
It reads 1:10
